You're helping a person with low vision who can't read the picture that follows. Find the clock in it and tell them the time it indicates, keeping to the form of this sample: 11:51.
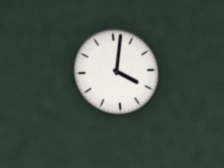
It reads 4:02
